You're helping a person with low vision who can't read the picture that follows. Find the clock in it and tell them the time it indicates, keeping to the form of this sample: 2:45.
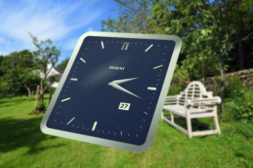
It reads 2:18
